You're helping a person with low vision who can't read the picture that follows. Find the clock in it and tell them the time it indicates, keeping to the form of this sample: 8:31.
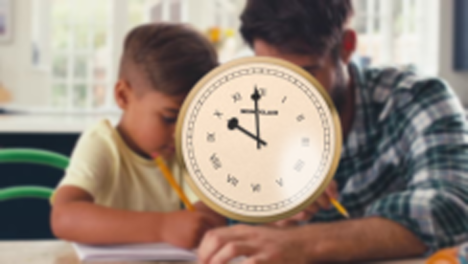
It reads 9:59
